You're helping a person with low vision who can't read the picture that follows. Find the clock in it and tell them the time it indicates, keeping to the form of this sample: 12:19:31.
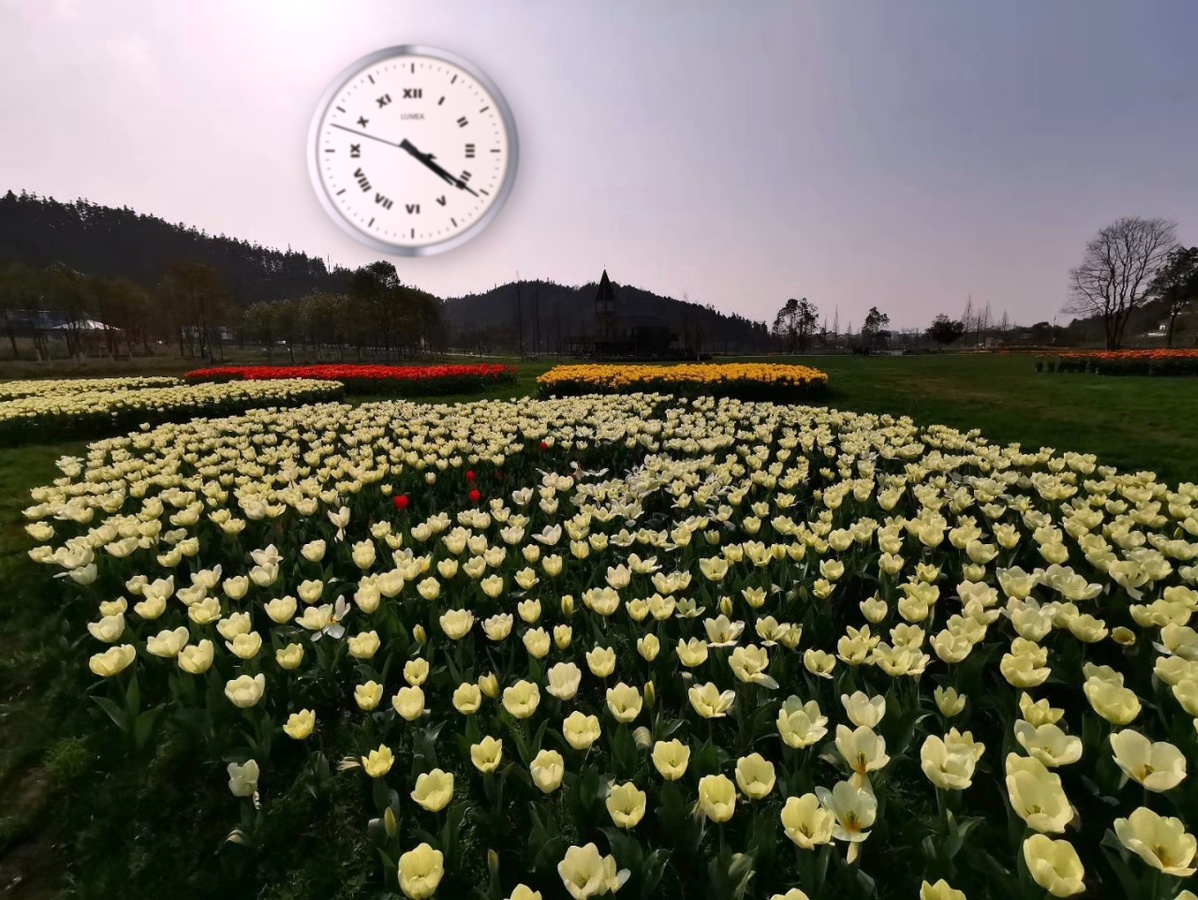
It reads 4:20:48
